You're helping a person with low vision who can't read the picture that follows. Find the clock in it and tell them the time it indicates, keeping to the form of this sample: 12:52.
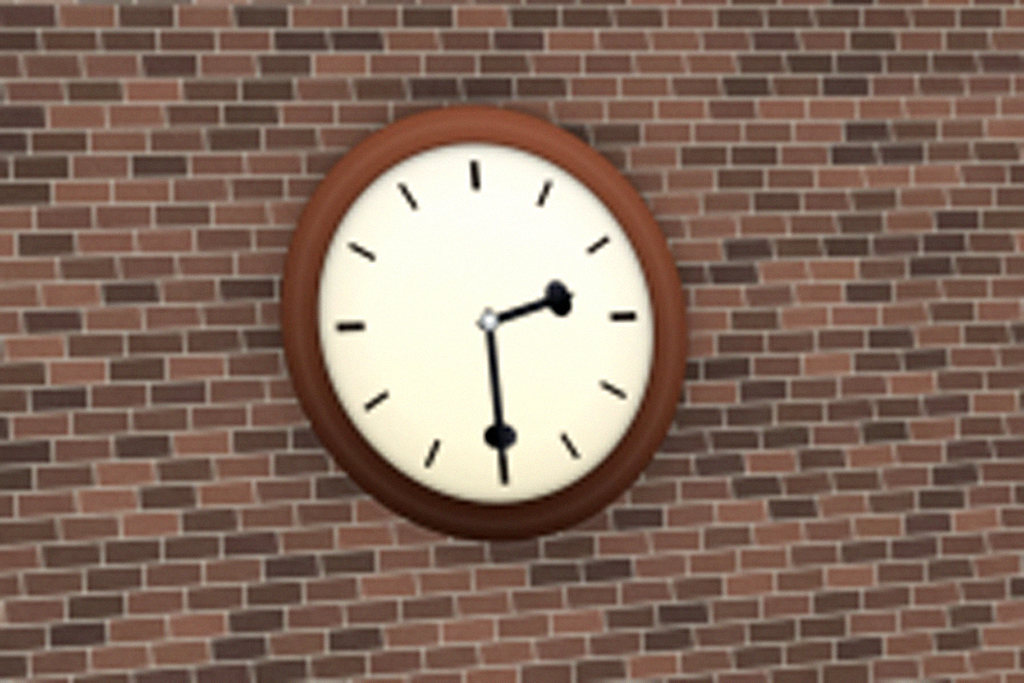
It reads 2:30
